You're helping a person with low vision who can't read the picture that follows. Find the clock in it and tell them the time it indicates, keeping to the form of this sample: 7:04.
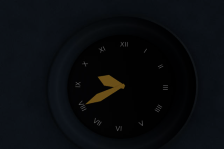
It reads 9:40
